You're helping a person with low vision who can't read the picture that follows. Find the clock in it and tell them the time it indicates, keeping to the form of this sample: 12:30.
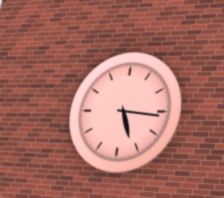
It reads 5:16
